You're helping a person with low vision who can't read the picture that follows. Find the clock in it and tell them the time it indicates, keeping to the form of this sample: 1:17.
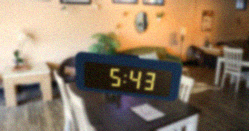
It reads 5:43
